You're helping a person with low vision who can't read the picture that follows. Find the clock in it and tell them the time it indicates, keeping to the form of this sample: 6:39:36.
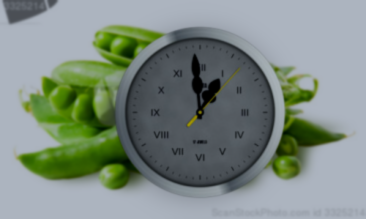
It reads 12:59:07
